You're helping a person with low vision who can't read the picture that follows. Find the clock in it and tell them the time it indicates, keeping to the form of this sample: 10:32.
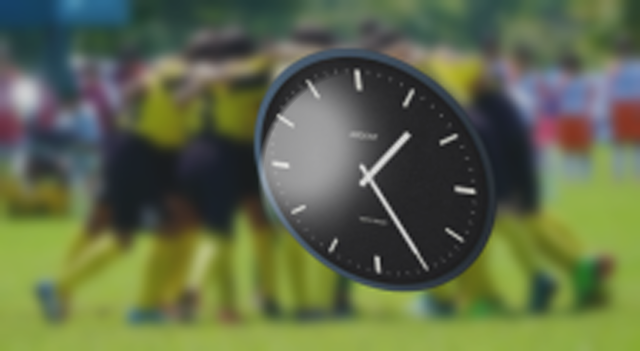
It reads 1:25
